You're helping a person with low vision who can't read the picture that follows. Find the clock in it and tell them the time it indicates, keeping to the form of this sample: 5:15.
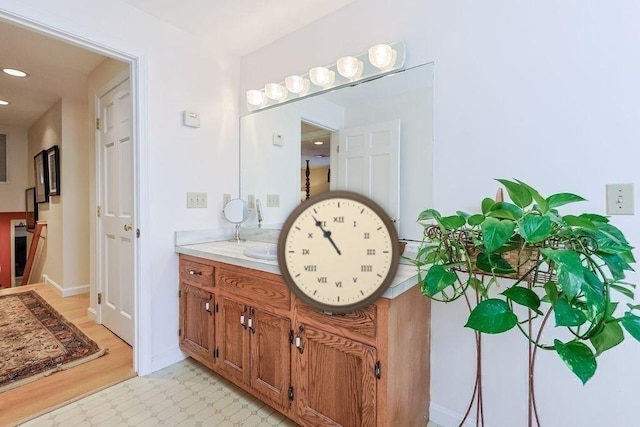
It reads 10:54
